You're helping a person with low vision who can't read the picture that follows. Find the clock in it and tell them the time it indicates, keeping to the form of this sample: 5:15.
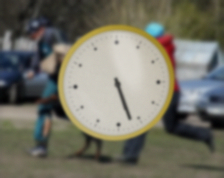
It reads 5:27
